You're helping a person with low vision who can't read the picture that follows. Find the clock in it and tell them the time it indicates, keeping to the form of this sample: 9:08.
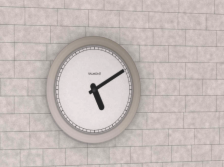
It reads 5:10
